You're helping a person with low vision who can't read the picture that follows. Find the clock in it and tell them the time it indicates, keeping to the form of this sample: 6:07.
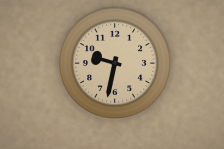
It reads 9:32
